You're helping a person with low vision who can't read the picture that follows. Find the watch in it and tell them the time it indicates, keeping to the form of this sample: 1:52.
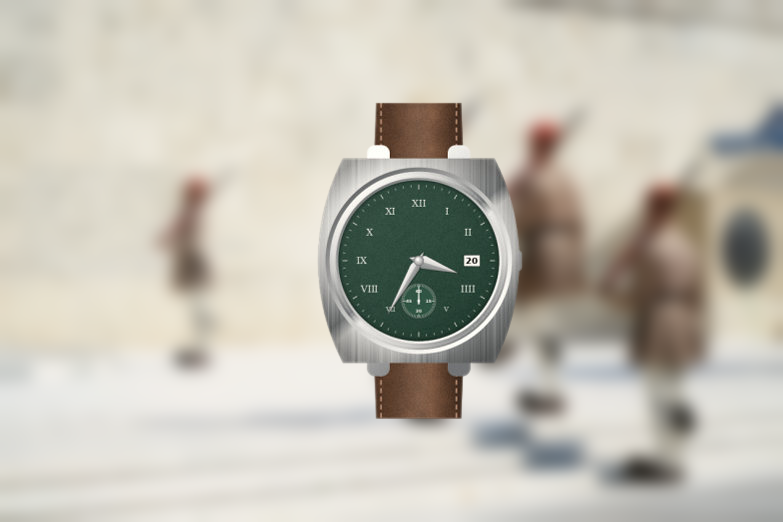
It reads 3:35
